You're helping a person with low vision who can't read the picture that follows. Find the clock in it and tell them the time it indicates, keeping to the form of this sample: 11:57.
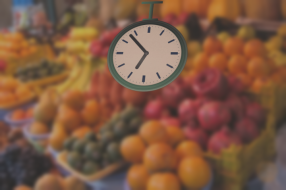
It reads 6:53
